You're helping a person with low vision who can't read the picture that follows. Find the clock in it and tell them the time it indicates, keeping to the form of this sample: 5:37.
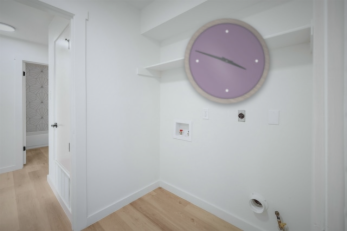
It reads 3:48
